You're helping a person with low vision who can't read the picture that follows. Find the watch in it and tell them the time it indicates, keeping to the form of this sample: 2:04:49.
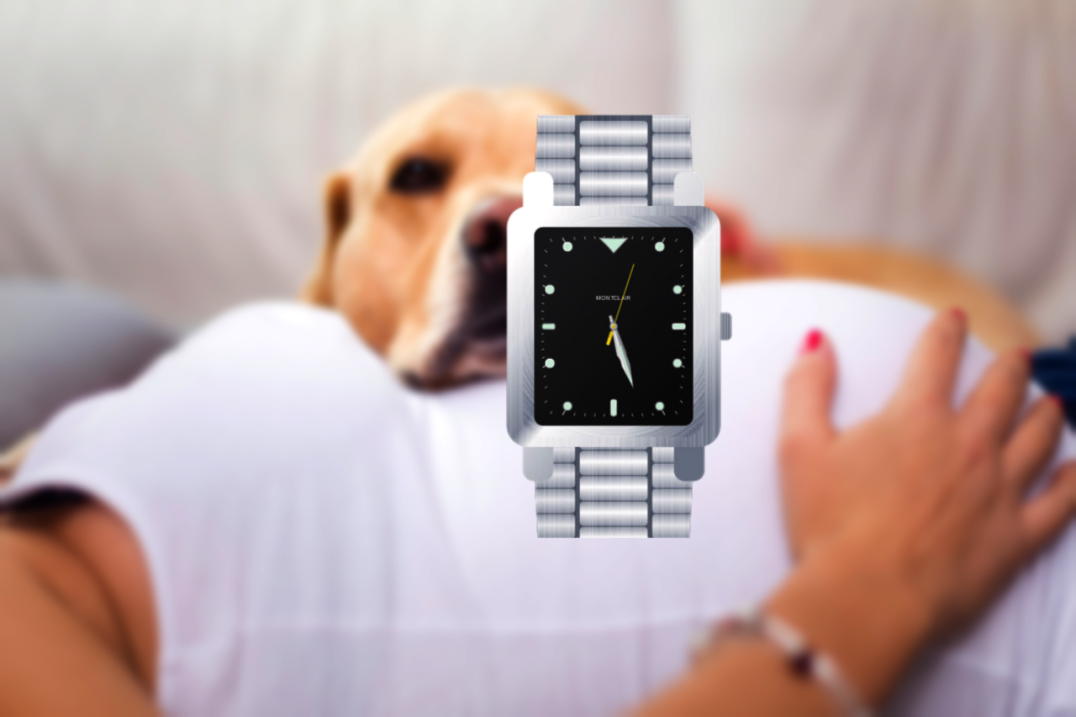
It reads 5:27:03
